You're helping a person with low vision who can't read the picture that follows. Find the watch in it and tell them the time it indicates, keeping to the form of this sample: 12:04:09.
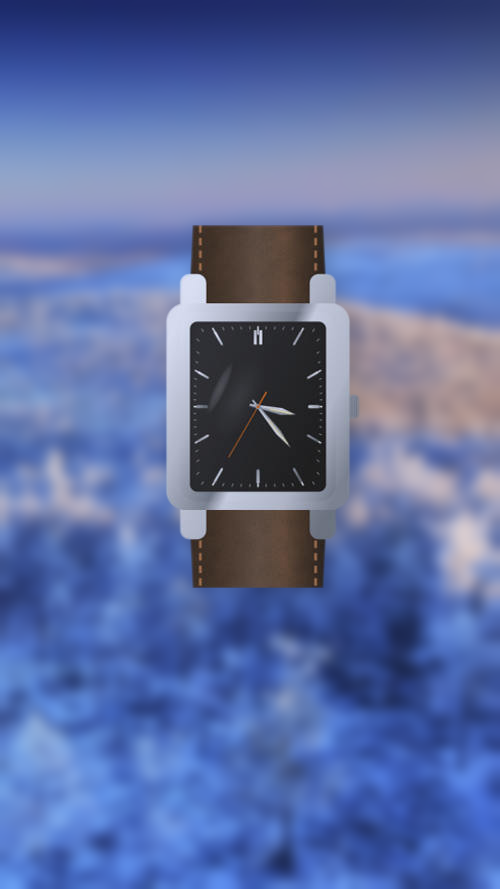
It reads 3:23:35
